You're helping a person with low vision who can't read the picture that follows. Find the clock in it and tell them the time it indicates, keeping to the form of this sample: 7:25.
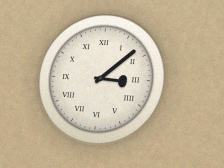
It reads 3:08
